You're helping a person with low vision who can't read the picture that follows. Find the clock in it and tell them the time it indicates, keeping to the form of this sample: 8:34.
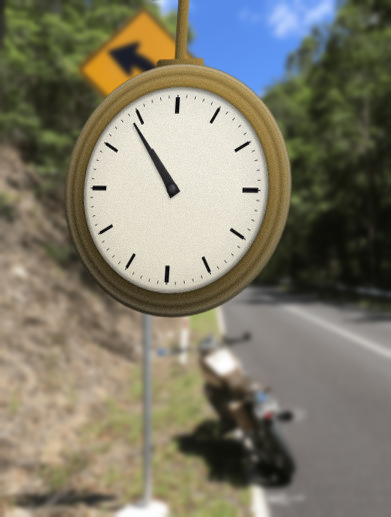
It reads 10:54
